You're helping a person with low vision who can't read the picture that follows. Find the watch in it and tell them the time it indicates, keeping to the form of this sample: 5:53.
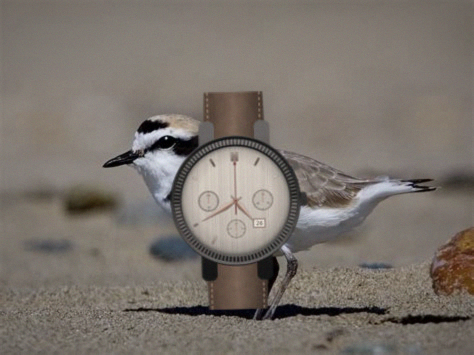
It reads 4:40
